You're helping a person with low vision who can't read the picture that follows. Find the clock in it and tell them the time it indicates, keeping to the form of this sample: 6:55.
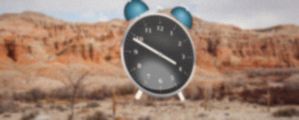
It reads 3:49
